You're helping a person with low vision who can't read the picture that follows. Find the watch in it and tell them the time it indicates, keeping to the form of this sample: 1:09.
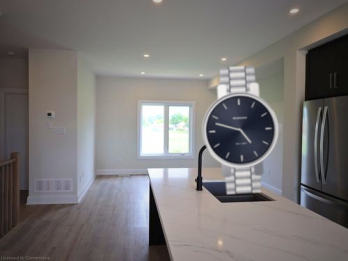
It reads 4:48
